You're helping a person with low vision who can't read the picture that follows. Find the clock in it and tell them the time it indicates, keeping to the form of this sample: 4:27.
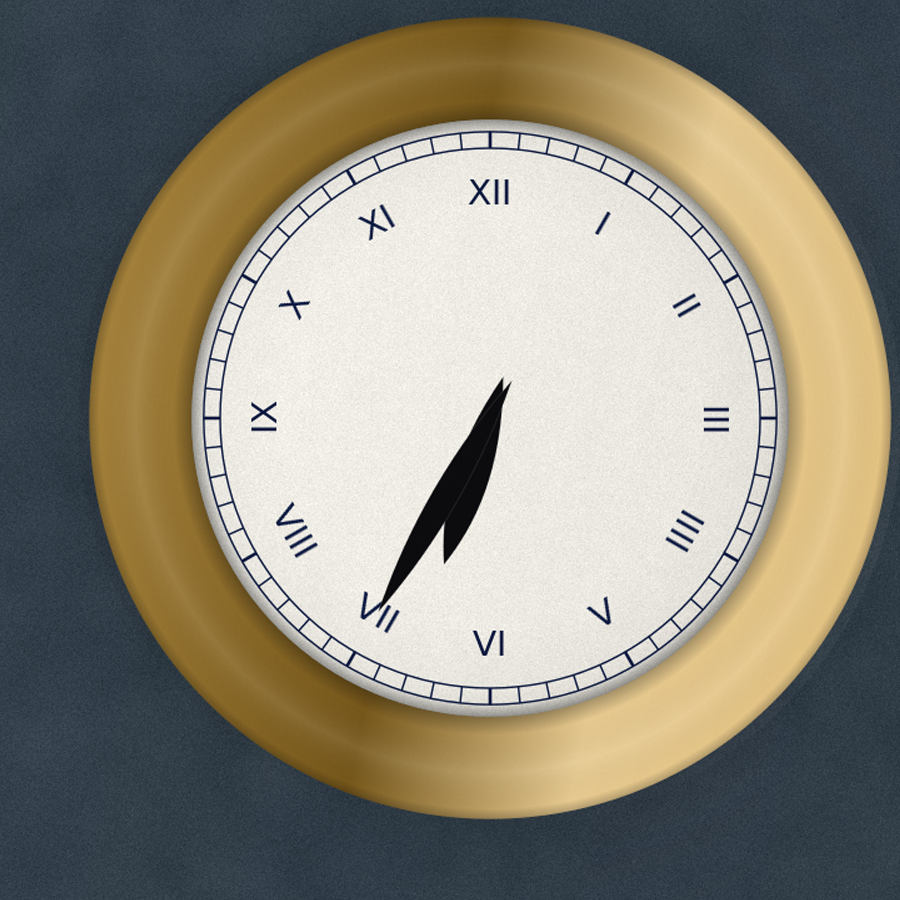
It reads 6:35
